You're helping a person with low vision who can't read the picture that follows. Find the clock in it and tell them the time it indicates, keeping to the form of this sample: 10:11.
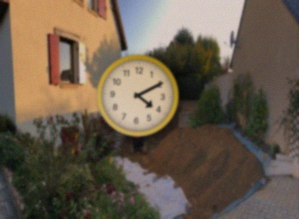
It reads 4:10
